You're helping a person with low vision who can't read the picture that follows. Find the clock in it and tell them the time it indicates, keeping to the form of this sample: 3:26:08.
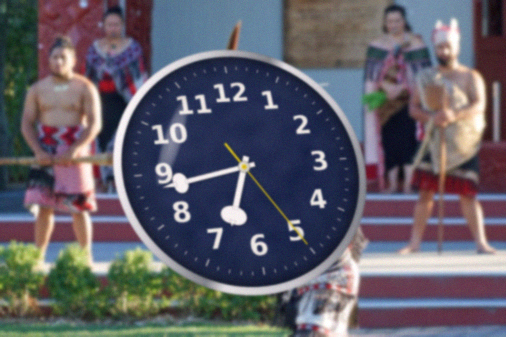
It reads 6:43:25
